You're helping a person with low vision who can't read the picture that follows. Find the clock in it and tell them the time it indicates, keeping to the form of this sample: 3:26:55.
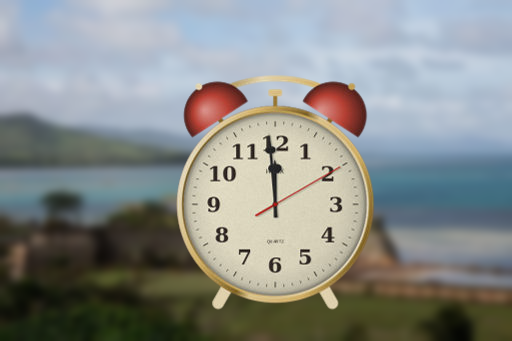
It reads 11:59:10
